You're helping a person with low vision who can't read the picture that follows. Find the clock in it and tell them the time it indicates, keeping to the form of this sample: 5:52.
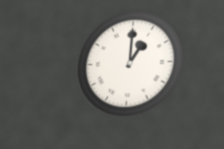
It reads 1:00
